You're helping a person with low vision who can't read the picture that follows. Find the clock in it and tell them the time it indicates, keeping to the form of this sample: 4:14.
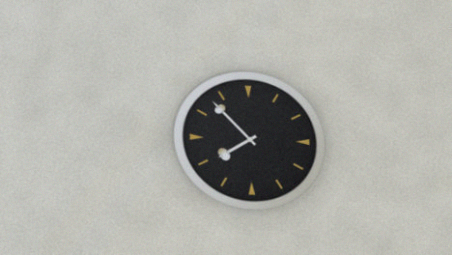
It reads 7:53
